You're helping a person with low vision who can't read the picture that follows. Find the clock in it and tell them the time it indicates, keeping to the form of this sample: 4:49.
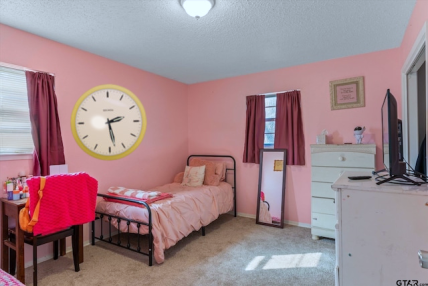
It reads 2:28
